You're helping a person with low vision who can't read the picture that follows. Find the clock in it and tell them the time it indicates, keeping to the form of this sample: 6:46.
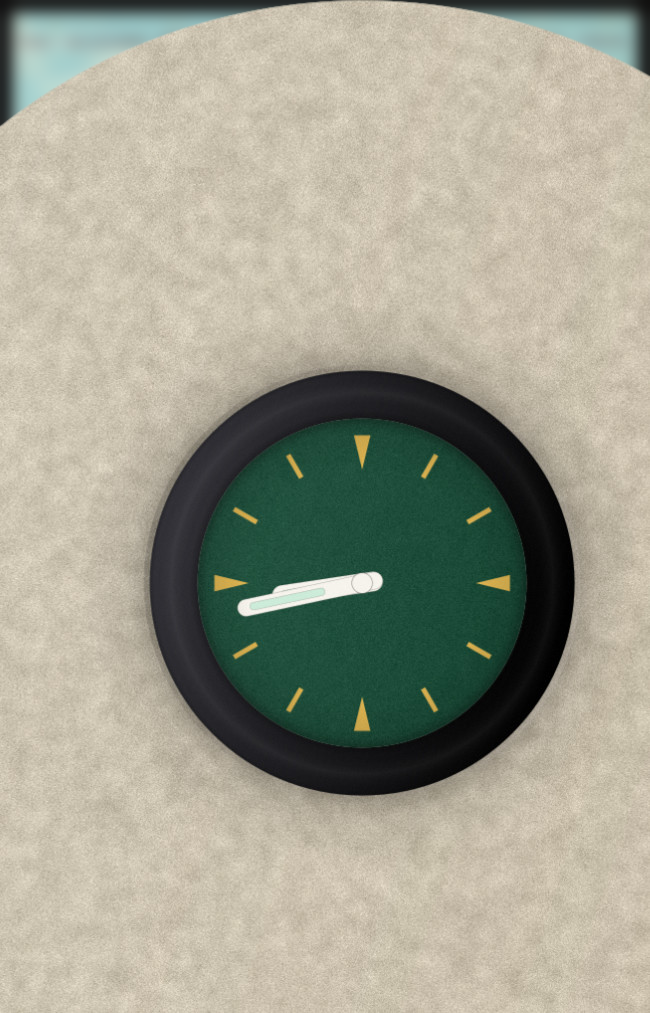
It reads 8:43
